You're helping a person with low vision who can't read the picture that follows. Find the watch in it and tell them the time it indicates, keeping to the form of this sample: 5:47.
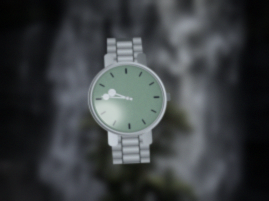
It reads 9:46
